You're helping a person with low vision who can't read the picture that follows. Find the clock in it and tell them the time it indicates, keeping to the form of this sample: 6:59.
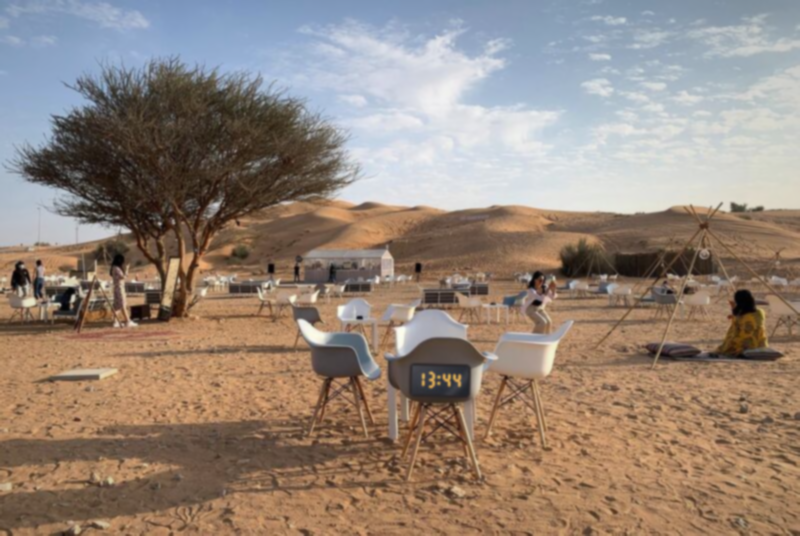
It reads 13:44
